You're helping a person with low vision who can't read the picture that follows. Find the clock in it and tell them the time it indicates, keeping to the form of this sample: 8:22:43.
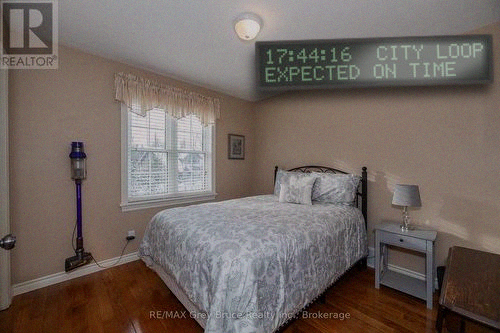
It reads 17:44:16
